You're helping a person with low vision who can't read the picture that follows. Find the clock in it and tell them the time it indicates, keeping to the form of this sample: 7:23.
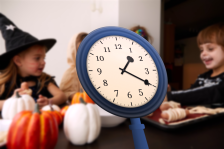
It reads 1:20
